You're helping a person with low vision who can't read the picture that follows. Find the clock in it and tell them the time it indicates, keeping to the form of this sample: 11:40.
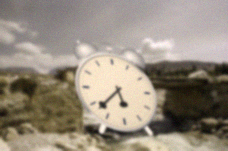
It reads 5:38
